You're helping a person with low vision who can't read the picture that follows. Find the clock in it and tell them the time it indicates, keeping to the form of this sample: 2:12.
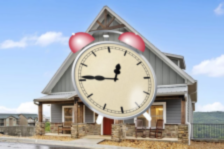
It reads 12:46
